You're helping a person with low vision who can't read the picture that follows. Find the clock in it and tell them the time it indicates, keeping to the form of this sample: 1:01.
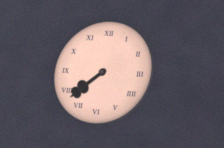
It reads 7:38
